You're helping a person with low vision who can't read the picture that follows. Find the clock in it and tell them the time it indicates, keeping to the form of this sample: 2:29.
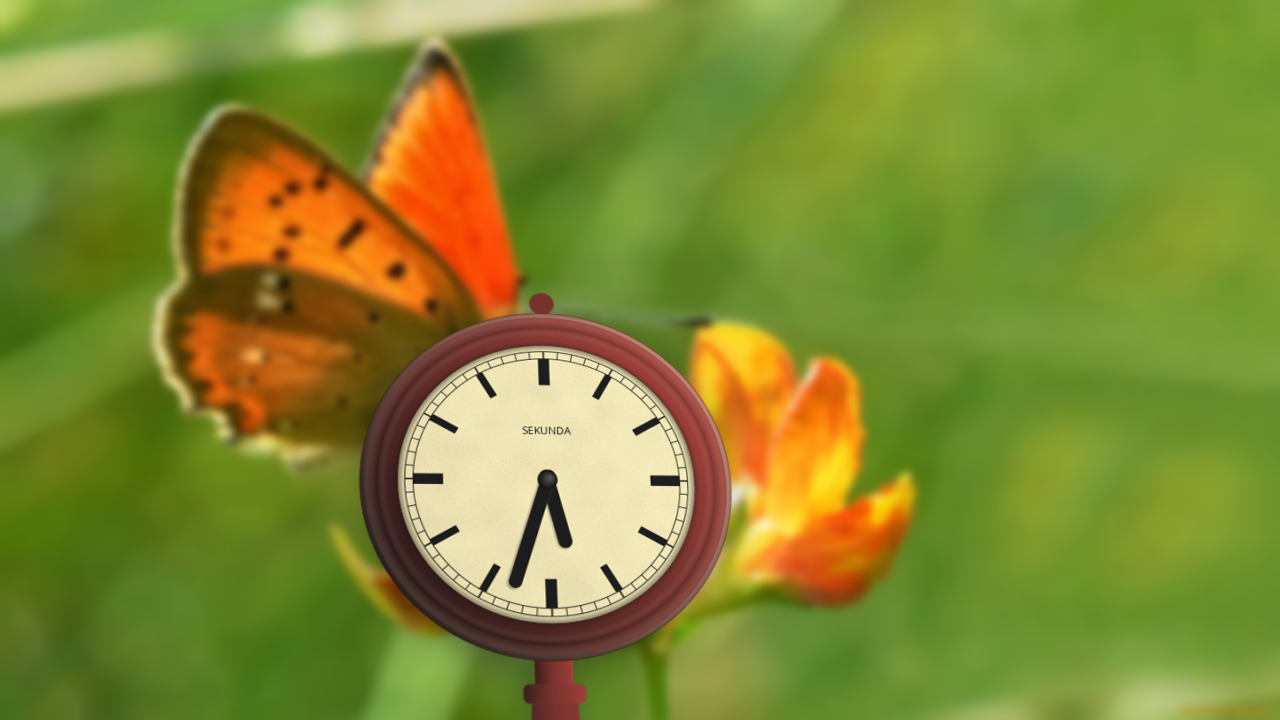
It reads 5:33
